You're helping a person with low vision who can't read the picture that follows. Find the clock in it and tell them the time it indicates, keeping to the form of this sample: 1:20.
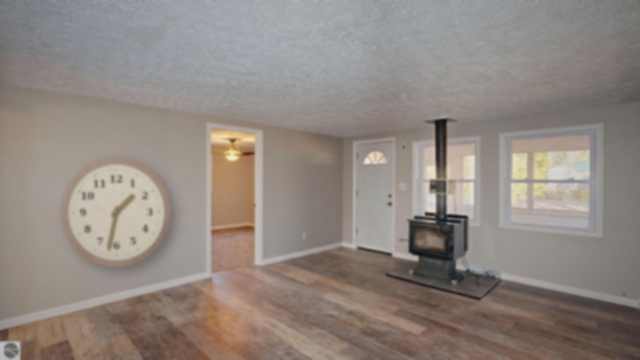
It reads 1:32
